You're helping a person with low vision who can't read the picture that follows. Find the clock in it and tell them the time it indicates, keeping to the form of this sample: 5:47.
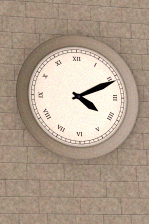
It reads 4:11
